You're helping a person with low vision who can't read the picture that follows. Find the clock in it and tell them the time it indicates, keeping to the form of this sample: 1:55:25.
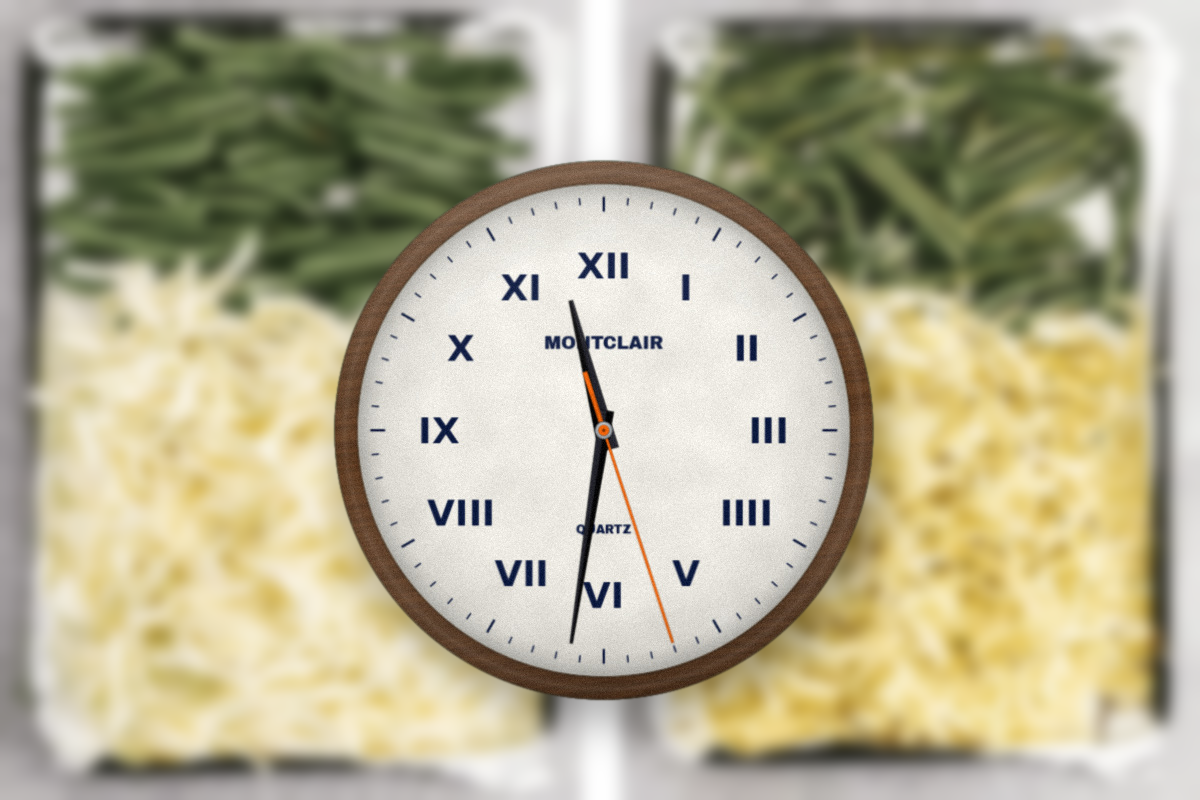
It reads 11:31:27
